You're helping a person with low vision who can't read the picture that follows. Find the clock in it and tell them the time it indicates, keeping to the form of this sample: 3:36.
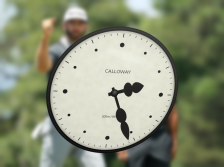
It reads 2:26
